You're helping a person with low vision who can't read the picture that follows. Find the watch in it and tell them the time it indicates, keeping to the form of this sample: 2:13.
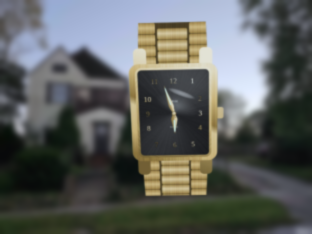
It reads 5:57
